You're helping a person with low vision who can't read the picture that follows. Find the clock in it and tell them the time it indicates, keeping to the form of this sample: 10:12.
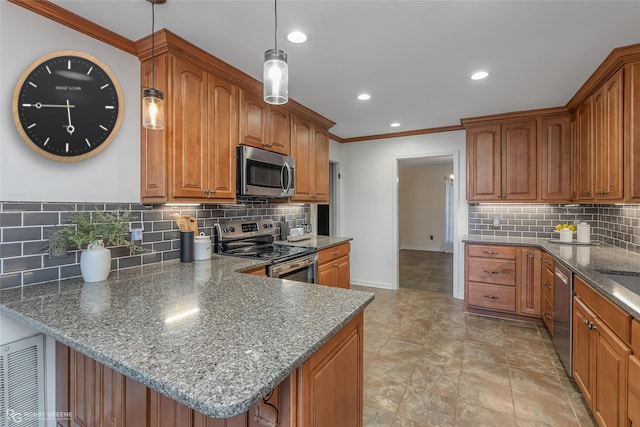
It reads 5:45
